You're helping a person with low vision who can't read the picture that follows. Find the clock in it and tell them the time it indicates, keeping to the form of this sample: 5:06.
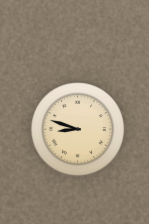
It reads 8:48
